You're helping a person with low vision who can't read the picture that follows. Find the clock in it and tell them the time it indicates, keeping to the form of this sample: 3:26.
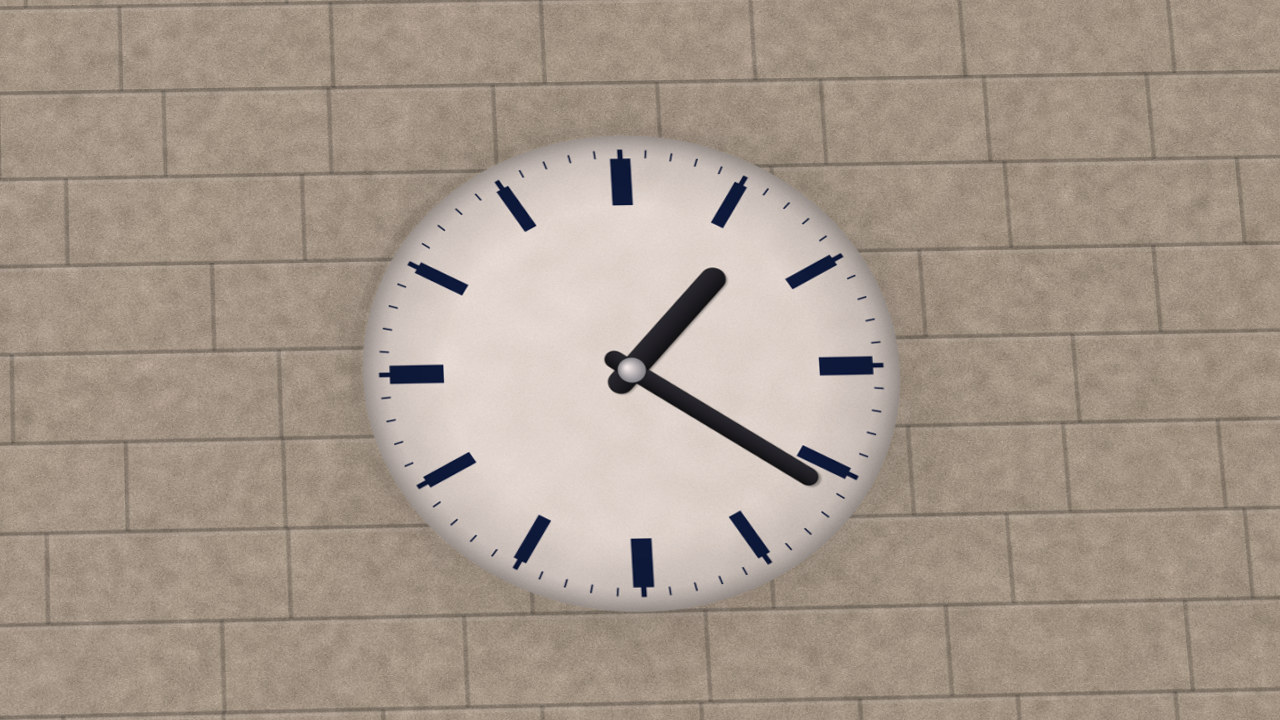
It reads 1:21
